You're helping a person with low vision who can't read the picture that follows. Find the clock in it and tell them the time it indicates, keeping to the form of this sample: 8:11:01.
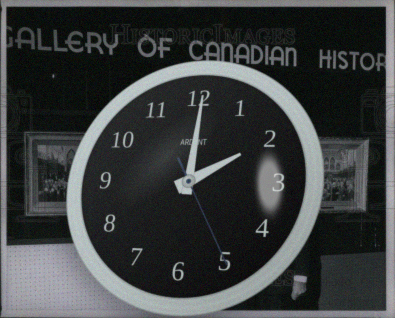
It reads 2:00:25
